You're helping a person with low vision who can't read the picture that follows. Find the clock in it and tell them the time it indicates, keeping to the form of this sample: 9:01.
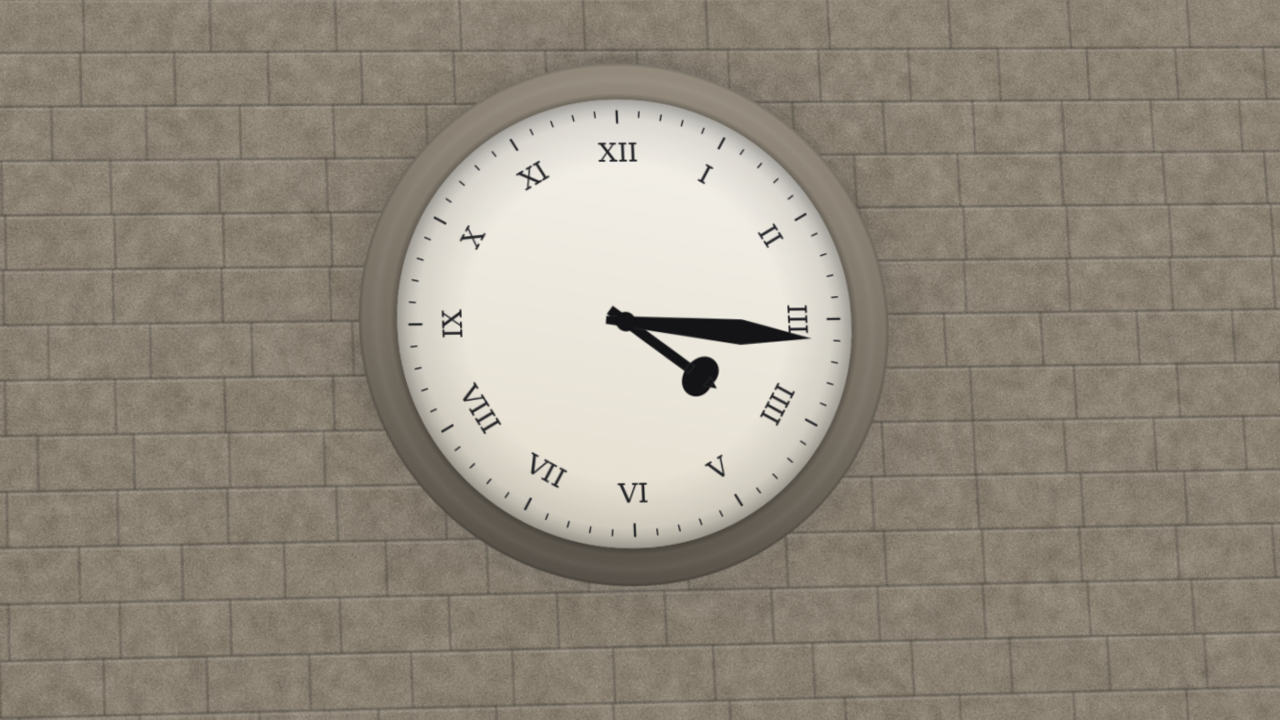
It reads 4:16
